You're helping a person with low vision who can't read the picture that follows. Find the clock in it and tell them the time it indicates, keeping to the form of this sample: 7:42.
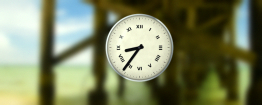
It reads 8:36
